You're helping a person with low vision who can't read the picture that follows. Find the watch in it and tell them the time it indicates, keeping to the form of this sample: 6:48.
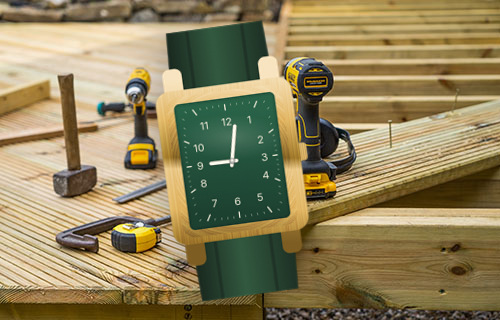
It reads 9:02
